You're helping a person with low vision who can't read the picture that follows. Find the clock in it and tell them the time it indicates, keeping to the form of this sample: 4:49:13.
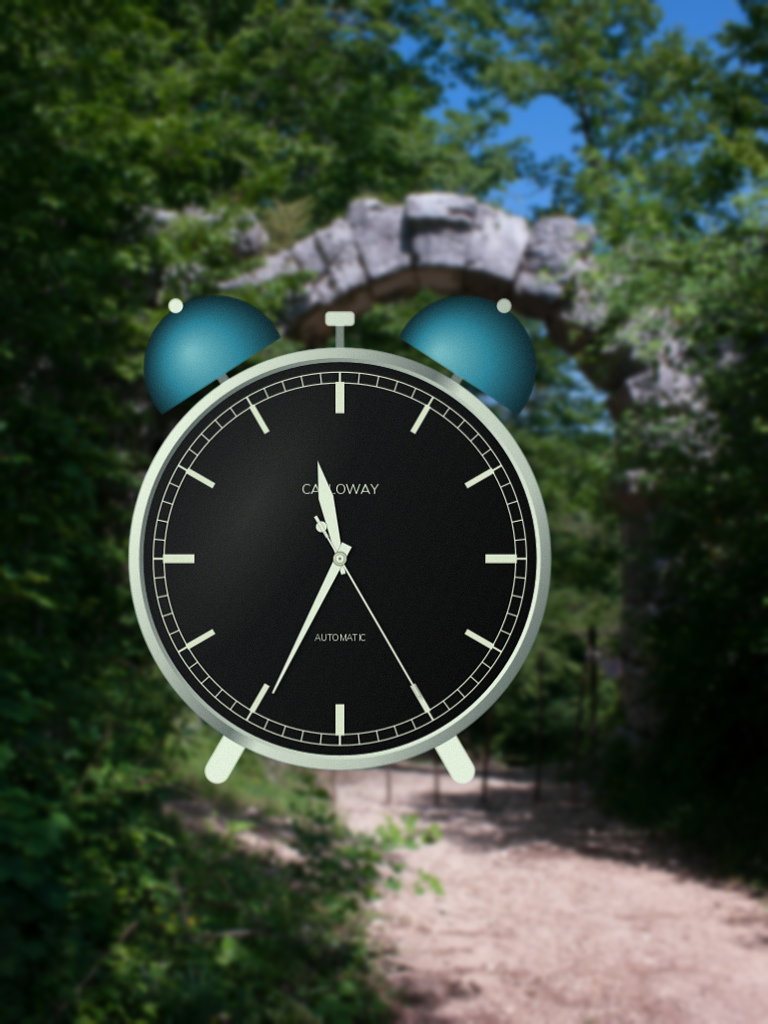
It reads 11:34:25
